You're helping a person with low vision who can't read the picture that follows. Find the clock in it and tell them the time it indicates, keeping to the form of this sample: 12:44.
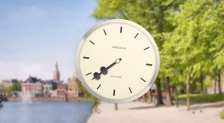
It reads 7:38
